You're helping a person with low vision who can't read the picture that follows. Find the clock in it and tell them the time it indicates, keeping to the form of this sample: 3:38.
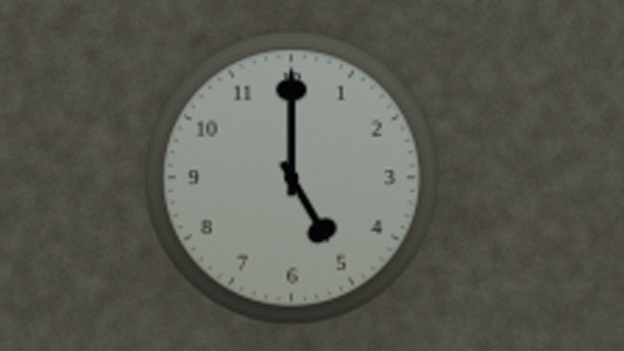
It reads 5:00
